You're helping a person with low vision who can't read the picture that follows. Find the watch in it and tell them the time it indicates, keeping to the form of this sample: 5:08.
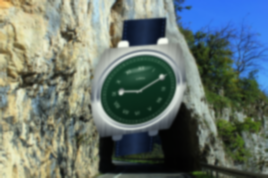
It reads 9:10
